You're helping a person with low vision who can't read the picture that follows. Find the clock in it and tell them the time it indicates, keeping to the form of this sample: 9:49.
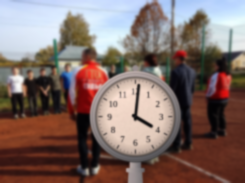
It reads 4:01
